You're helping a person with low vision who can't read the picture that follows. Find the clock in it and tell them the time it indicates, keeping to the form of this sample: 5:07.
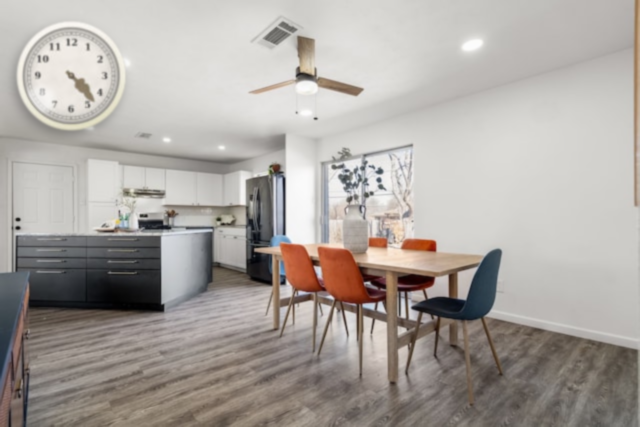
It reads 4:23
